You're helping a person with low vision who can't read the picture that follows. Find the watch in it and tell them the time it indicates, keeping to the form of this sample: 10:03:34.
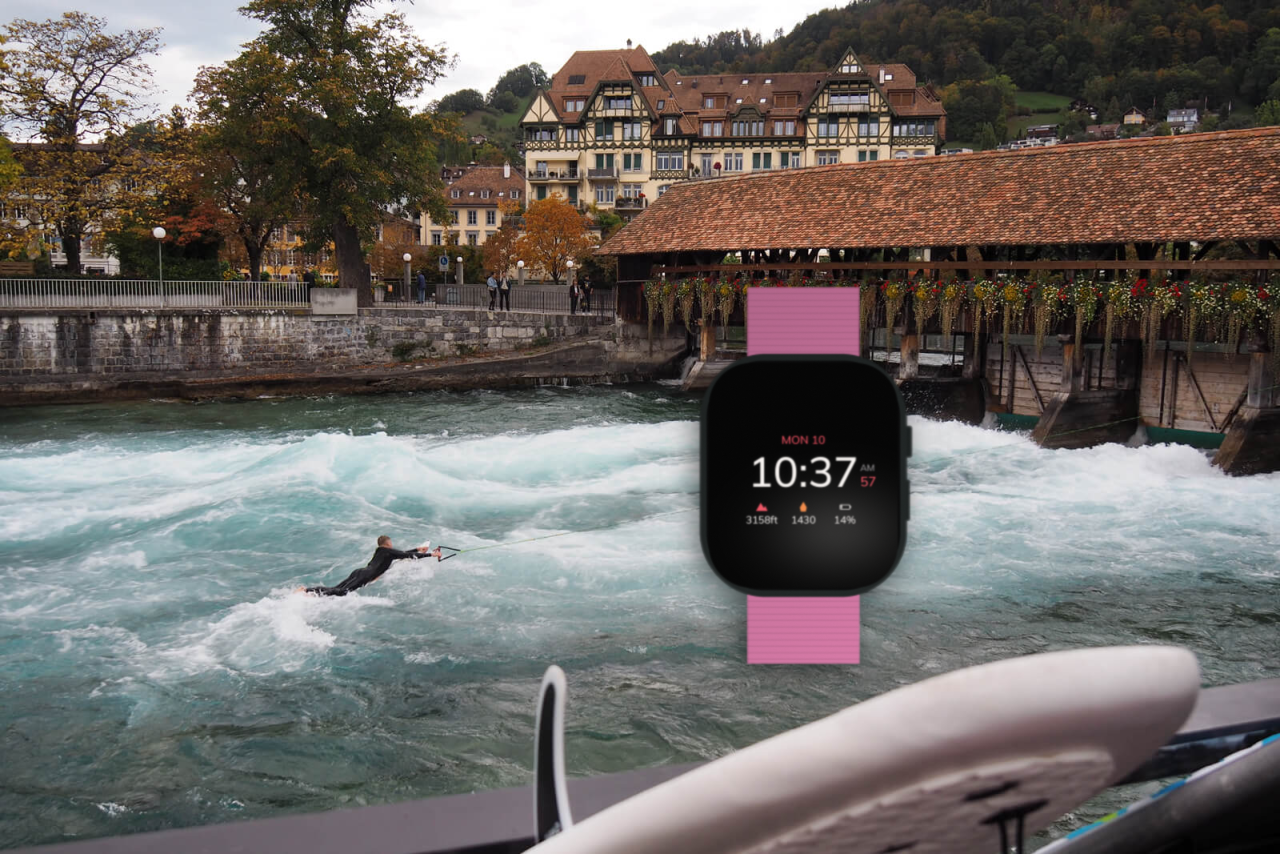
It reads 10:37:57
